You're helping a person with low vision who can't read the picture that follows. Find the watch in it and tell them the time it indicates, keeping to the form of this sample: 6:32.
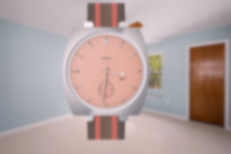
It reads 3:31
